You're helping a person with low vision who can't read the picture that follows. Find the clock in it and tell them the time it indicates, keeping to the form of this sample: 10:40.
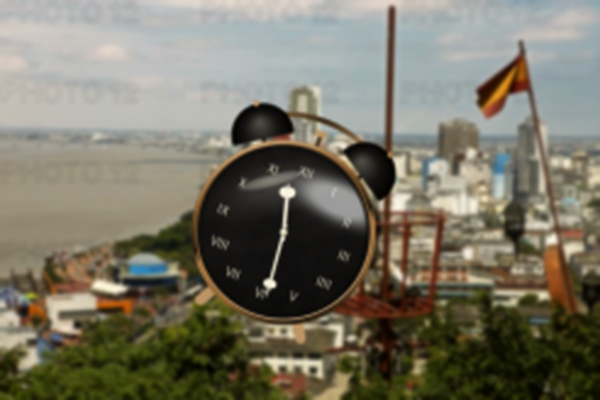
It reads 11:29
